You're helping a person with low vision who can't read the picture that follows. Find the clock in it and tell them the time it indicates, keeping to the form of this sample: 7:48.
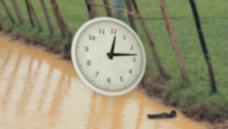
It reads 12:13
